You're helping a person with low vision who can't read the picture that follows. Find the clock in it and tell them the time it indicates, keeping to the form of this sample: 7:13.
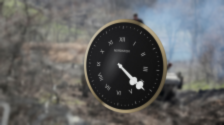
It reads 4:21
